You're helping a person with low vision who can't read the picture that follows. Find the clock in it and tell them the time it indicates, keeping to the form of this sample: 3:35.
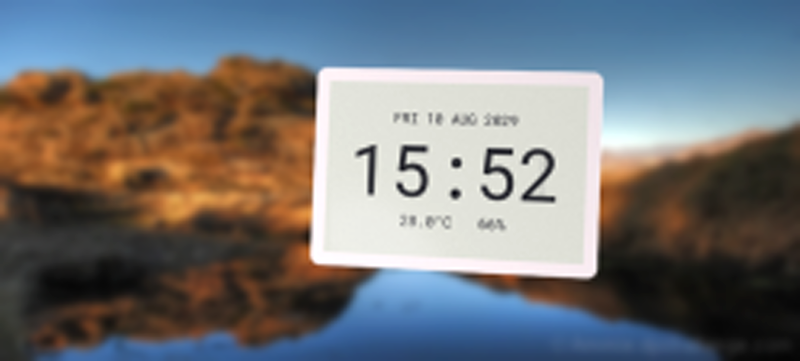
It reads 15:52
